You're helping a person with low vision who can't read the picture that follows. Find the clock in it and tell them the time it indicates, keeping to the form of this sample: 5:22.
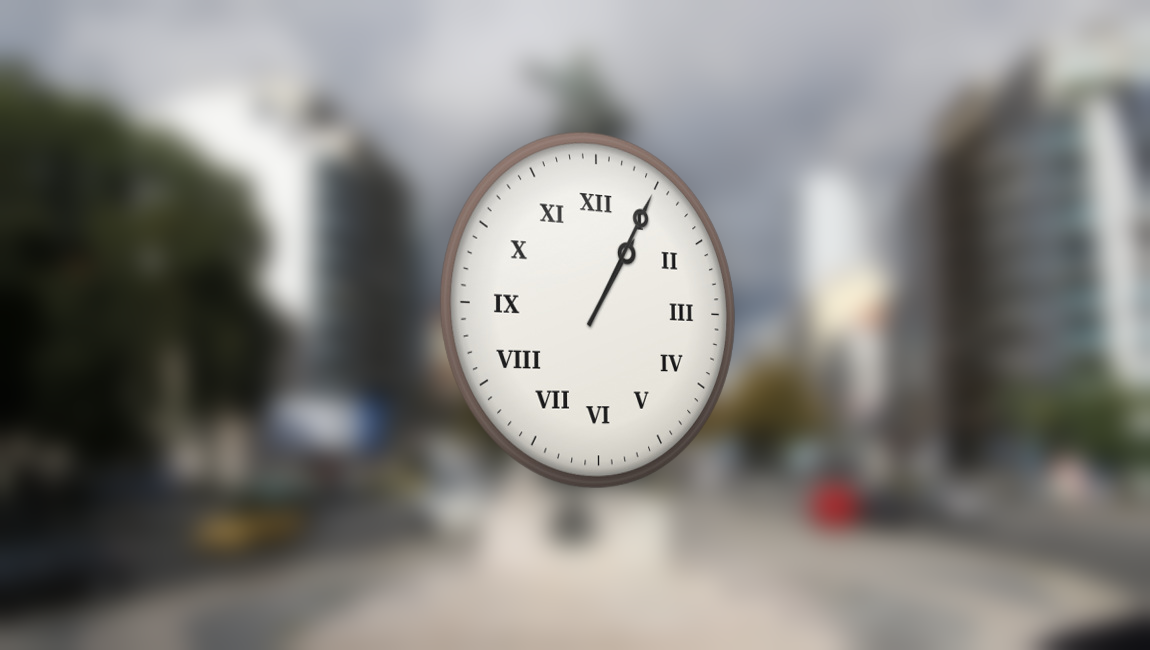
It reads 1:05
